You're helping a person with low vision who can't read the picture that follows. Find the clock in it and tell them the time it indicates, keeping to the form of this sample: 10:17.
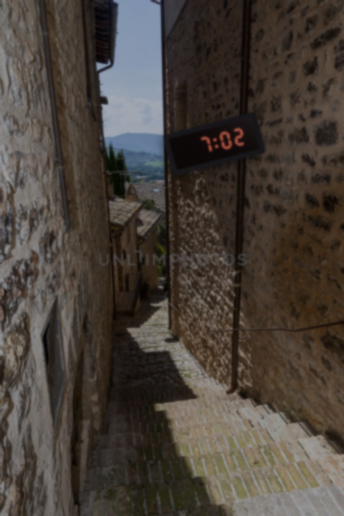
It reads 7:02
